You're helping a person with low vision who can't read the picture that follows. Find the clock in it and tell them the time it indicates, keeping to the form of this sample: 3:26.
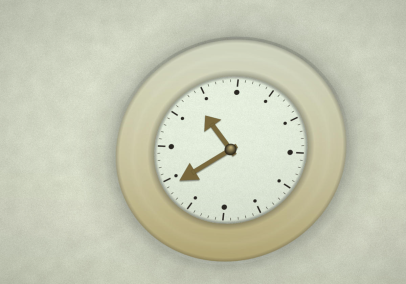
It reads 10:39
